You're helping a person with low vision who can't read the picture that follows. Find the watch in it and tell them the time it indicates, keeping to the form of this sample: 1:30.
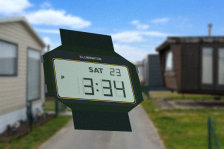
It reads 3:34
